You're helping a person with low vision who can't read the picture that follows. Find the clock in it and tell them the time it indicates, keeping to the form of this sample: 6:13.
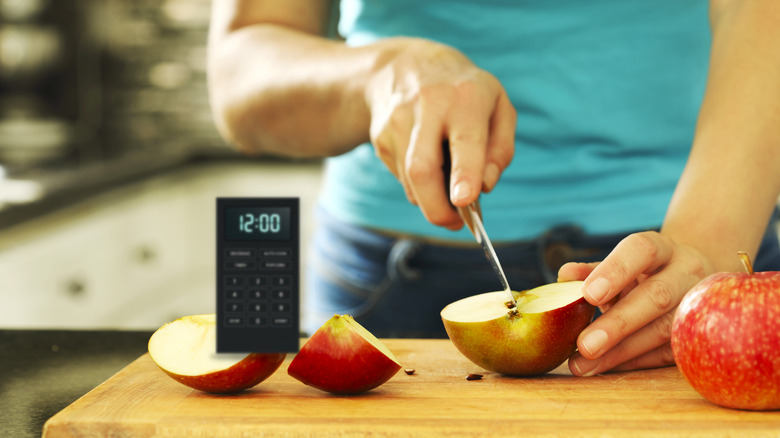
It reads 12:00
